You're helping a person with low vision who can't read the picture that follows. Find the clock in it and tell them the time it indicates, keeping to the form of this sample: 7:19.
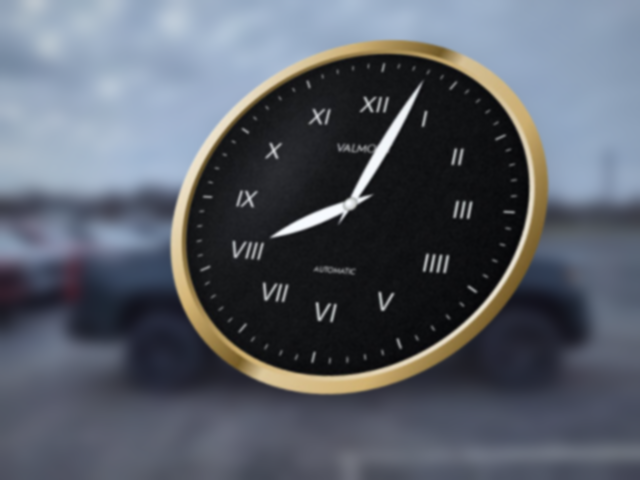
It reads 8:03
